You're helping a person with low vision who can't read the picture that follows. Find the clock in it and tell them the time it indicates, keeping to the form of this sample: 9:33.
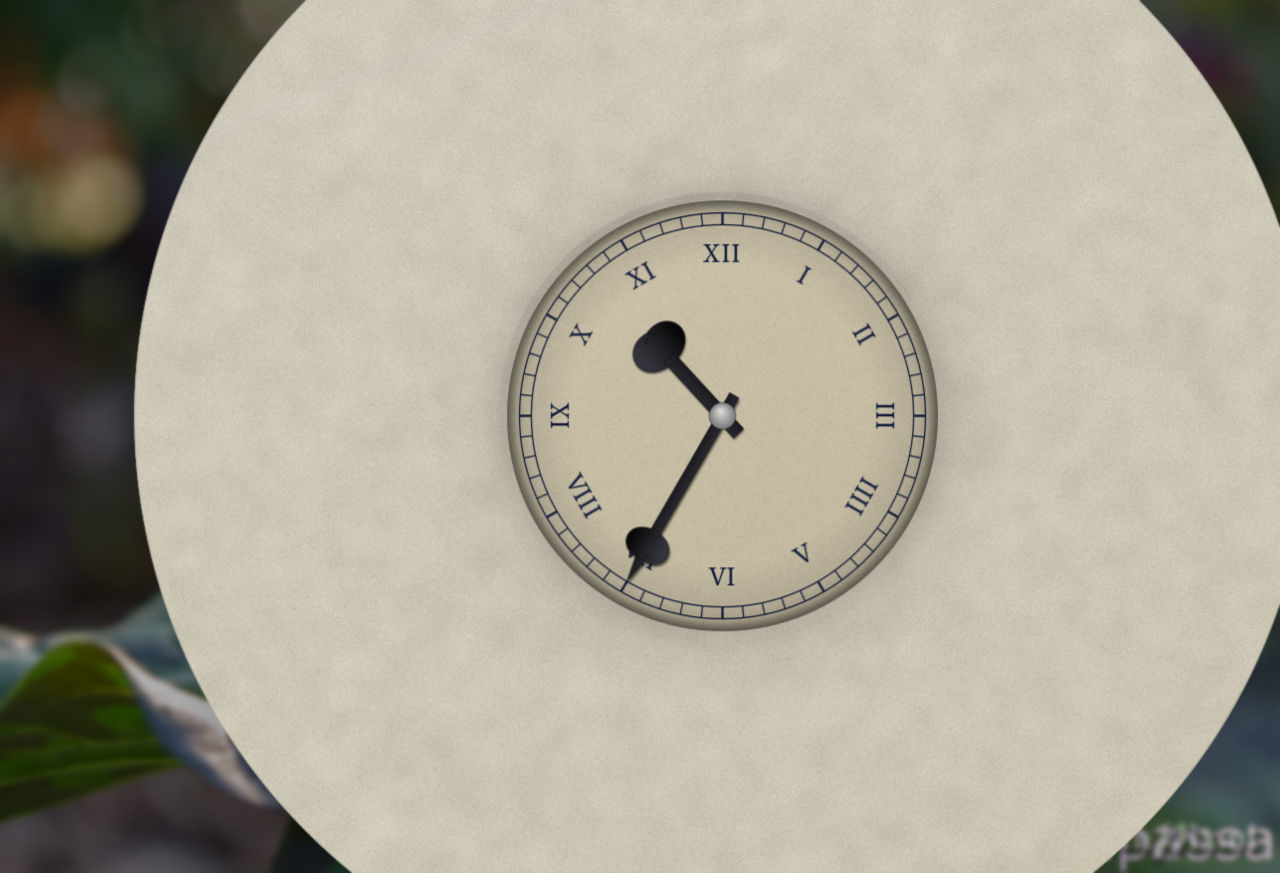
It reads 10:35
